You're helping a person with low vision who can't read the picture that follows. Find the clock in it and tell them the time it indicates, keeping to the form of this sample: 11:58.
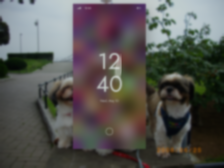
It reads 12:40
